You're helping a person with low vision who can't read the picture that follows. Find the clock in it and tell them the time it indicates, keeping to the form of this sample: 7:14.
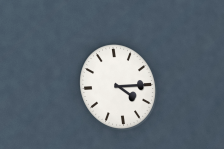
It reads 4:15
